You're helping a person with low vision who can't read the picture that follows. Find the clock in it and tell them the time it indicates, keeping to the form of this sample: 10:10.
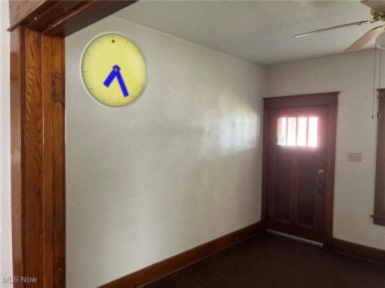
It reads 7:27
